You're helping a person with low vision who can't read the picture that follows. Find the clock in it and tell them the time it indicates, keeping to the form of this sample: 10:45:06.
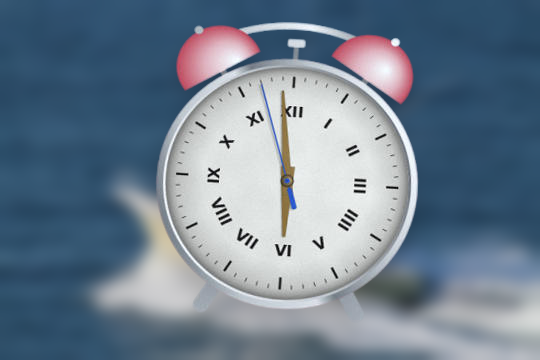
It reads 5:58:57
